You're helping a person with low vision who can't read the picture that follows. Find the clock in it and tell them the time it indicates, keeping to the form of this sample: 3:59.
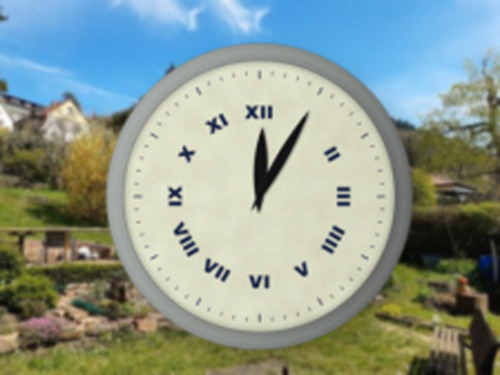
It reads 12:05
